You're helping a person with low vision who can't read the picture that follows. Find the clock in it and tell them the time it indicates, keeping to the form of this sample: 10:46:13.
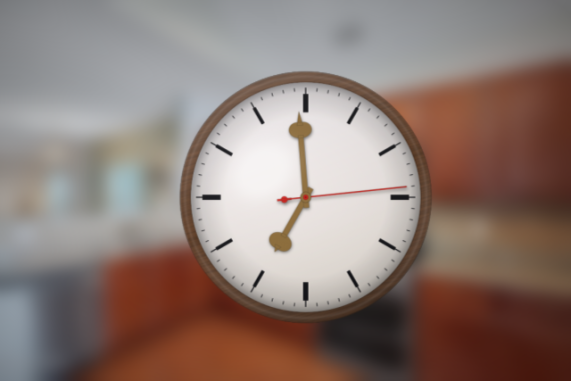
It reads 6:59:14
